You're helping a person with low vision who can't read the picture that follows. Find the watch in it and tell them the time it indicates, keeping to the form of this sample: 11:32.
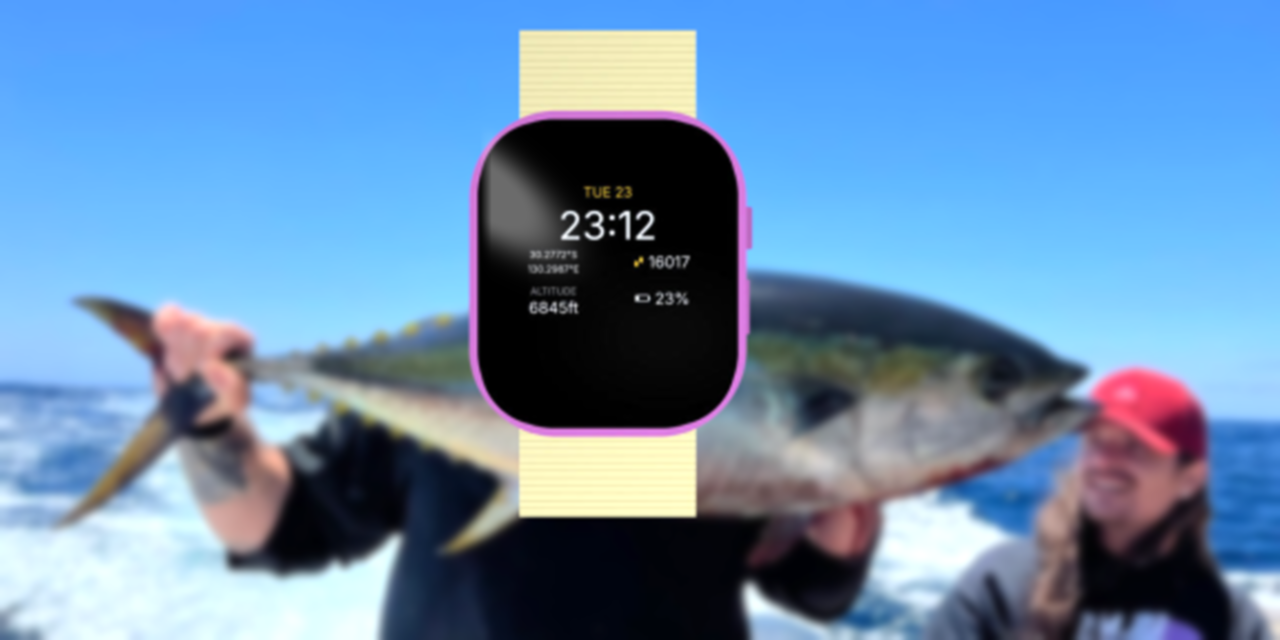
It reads 23:12
